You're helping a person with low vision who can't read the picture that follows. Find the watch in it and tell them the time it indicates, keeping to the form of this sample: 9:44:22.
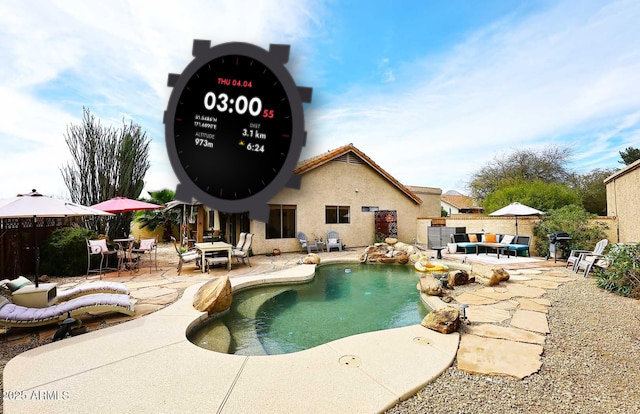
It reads 3:00:55
